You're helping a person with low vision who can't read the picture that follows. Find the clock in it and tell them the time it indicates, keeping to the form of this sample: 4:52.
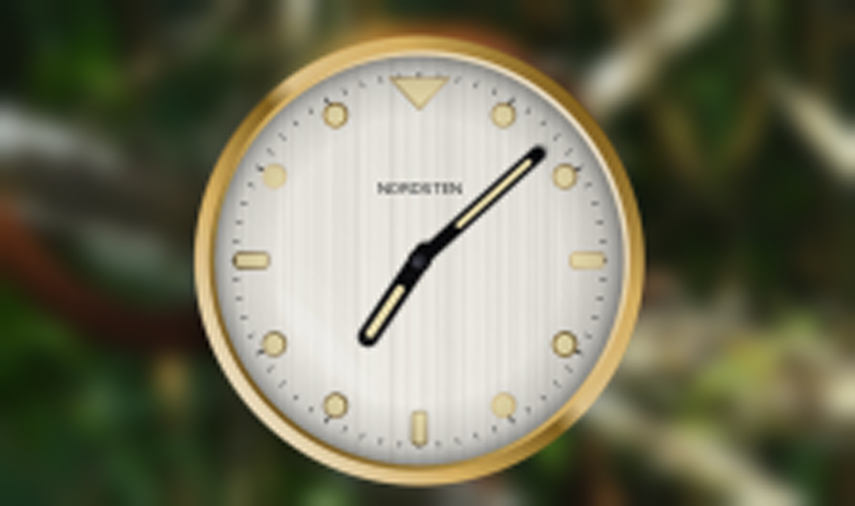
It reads 7:08
